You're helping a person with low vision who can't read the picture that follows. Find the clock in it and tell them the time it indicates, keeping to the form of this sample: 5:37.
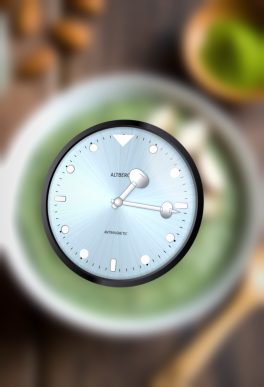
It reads 1:16
